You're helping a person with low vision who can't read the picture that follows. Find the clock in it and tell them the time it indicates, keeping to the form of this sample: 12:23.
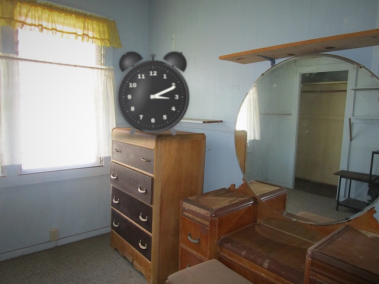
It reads 3:11
